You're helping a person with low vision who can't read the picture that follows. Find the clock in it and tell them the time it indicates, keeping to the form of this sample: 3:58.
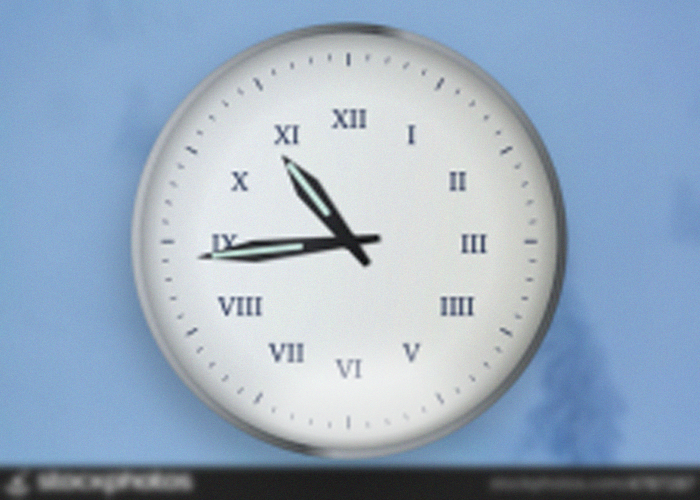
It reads 10:44
